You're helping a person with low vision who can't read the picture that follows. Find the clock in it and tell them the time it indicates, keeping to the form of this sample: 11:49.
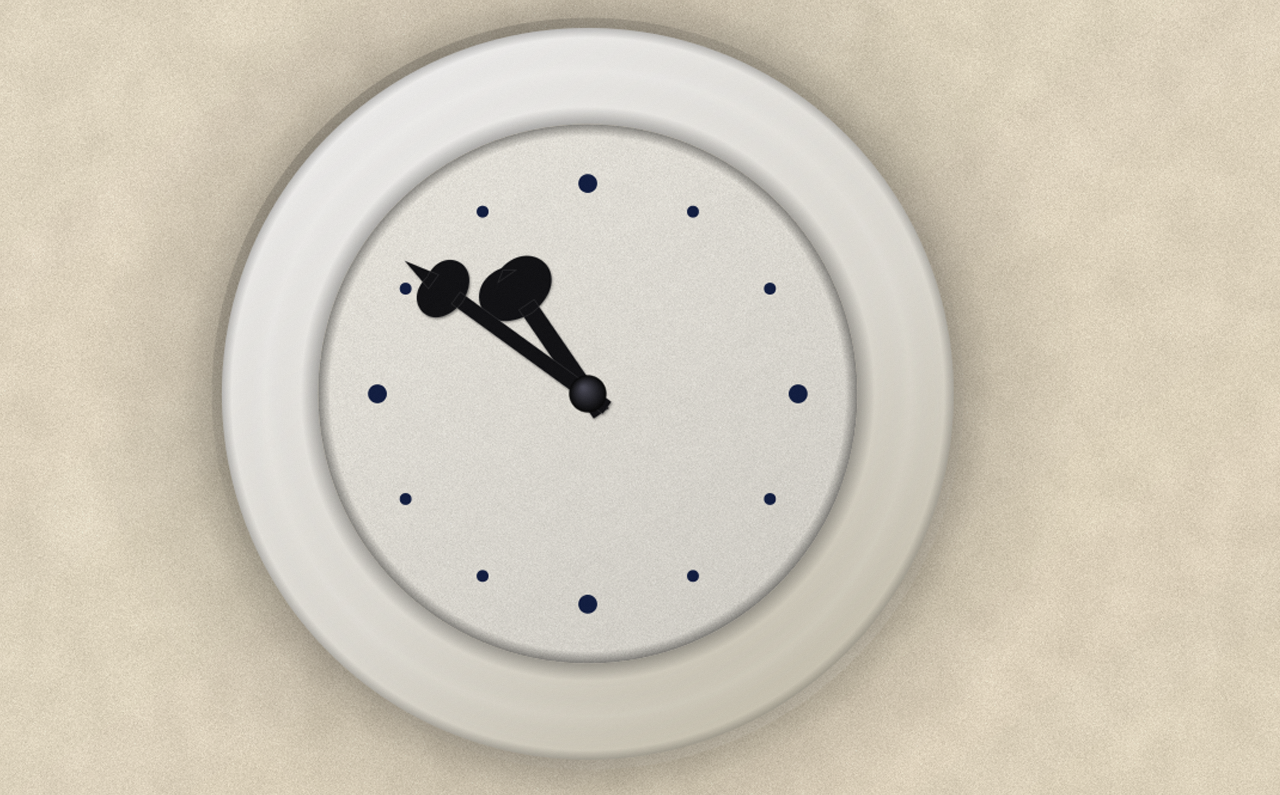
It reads 10:51
